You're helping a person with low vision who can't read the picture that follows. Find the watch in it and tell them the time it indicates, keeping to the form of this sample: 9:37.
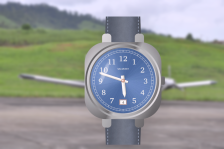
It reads 5:48
